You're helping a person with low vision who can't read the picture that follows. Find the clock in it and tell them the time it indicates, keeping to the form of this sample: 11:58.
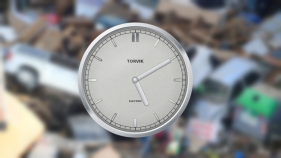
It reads 5:10
